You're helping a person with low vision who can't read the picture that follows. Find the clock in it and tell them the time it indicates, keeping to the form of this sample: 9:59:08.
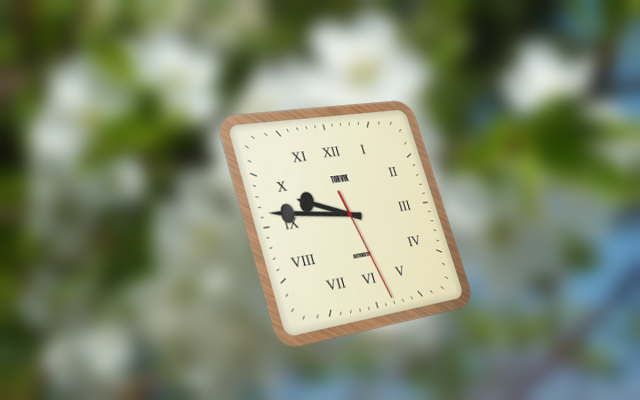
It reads 9:46:28
